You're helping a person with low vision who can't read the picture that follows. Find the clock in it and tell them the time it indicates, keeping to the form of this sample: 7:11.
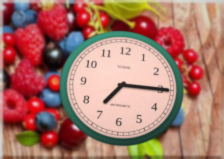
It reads 7:15
